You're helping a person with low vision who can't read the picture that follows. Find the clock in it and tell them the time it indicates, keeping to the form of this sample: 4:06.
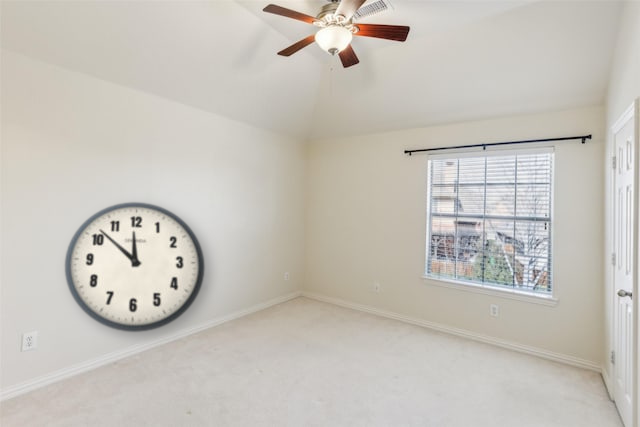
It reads 11:52
